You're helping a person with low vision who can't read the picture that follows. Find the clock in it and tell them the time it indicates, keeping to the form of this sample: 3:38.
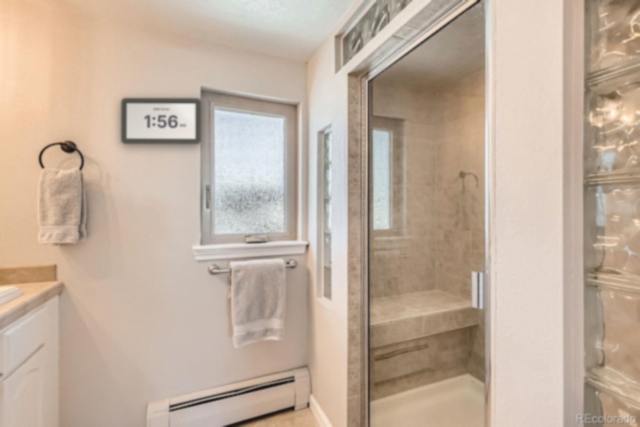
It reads 1:56
